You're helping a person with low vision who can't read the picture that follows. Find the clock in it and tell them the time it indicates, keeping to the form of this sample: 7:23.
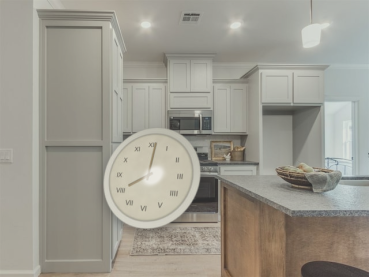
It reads 8:01
